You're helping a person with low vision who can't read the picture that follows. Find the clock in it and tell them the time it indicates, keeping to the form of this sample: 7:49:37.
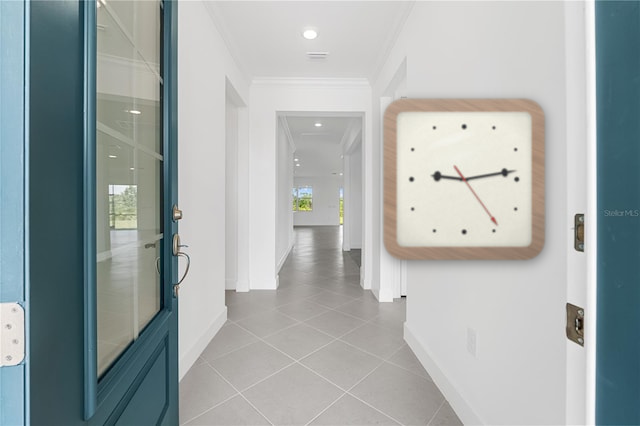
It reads 9:13:24
